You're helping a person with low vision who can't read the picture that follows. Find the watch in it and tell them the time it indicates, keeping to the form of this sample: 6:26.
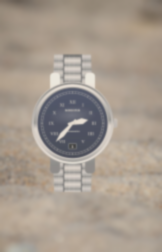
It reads 2:37
